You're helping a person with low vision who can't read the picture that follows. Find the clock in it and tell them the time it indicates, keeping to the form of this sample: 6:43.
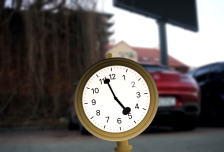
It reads 4:57
